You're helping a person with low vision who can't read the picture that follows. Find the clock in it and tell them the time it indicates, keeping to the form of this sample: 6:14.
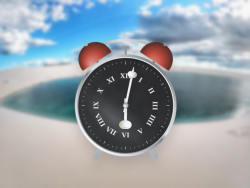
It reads 6:02
